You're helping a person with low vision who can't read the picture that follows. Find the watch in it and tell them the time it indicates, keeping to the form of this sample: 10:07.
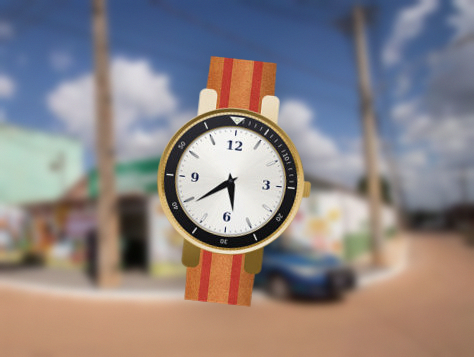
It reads 5:39
